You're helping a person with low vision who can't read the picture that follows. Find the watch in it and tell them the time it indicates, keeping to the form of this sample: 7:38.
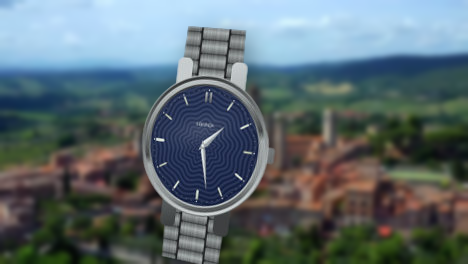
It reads 1:28
